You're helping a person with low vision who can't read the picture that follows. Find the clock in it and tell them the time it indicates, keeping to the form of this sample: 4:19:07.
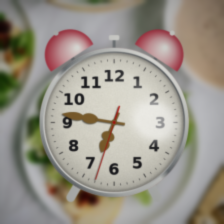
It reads 6:46:33
